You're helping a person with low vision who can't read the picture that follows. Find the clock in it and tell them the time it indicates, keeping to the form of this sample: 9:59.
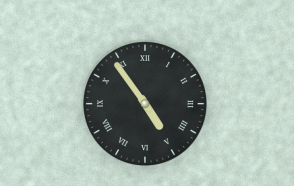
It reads 4:54
